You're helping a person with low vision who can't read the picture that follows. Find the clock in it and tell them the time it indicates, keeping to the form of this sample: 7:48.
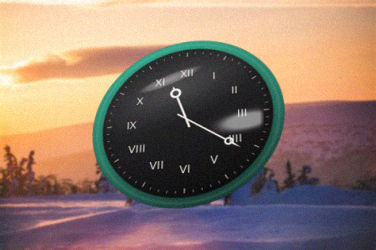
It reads 11:21
